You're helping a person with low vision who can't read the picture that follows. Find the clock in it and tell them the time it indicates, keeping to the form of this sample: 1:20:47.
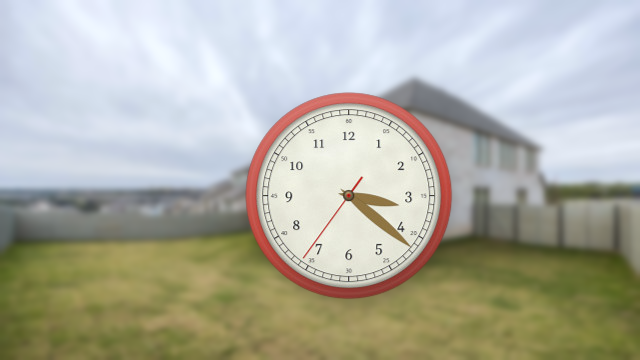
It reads 3:21:36
